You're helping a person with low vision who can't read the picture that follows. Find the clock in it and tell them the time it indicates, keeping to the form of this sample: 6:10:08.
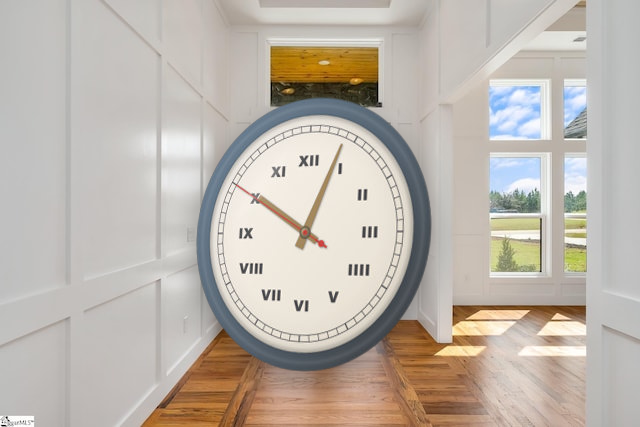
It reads 10:03:50
